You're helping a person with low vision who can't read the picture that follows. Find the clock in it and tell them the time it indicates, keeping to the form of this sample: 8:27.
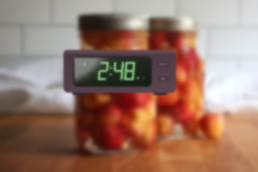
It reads 2:48
